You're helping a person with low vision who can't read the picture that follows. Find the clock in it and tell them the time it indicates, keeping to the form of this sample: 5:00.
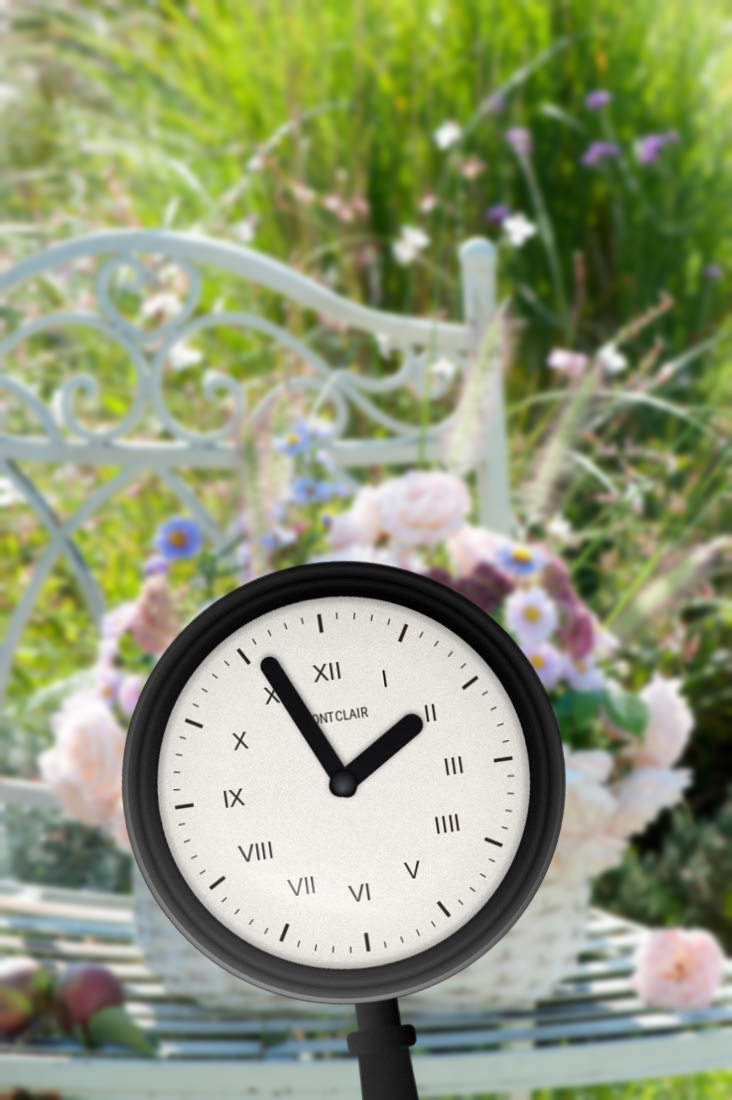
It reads 1:56
